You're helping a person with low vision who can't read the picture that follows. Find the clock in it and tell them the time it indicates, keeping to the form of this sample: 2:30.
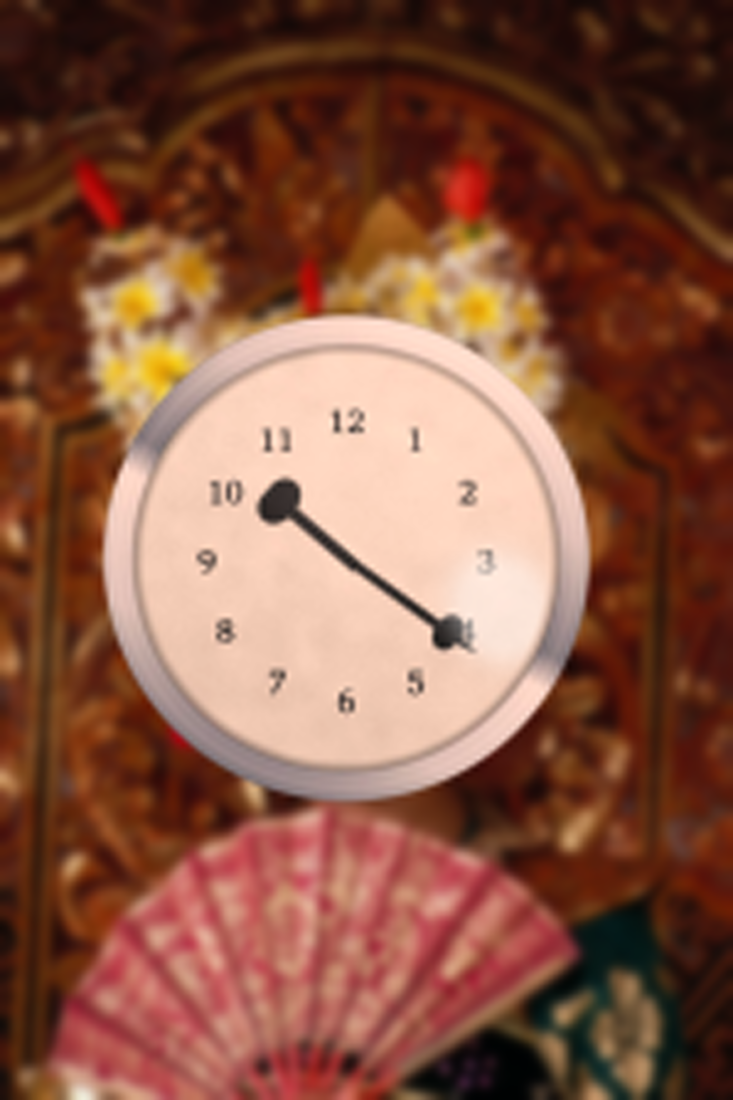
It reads 10:21
